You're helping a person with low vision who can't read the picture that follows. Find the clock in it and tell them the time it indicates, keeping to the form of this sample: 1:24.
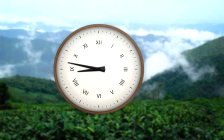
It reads 8:47
